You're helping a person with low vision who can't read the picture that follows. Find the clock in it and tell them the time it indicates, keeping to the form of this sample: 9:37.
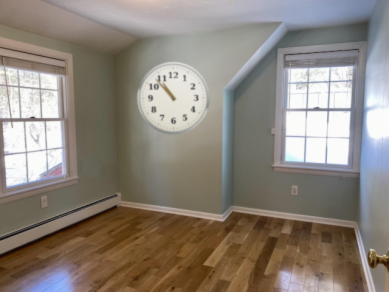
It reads 10:53
